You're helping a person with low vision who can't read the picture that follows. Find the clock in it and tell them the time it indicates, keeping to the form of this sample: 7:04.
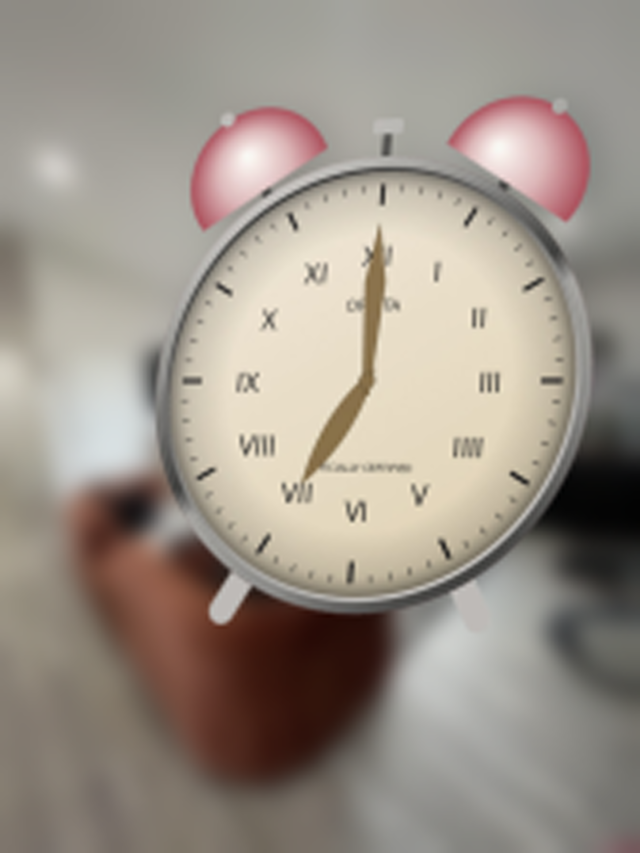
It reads 7:00
